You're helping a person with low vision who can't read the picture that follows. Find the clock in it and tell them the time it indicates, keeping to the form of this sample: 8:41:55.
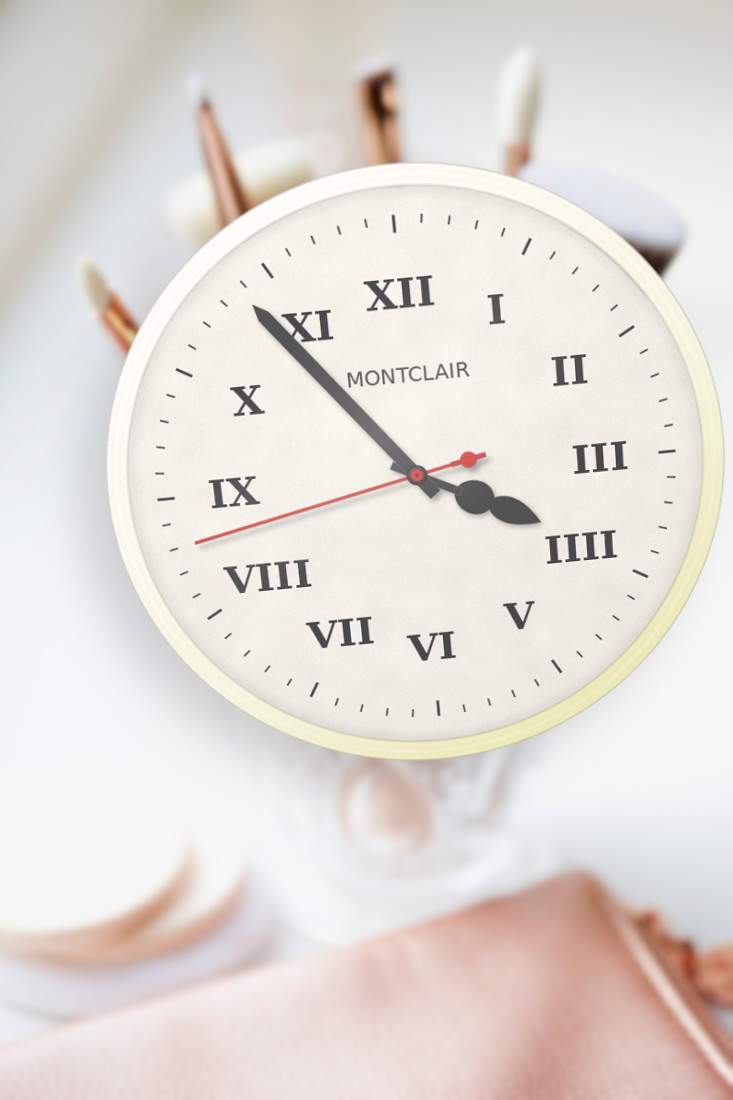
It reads 3:53:43
